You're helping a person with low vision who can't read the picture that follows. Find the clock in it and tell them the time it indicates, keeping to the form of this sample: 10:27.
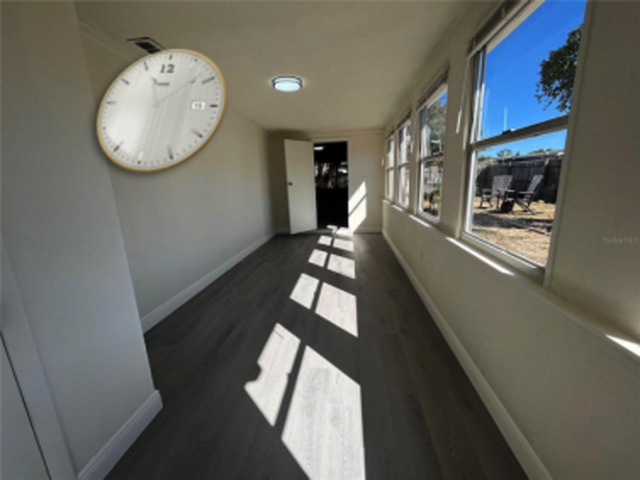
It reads 11:08
